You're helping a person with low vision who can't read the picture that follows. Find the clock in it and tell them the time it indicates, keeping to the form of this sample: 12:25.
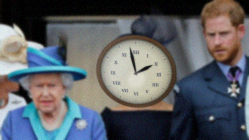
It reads 1:58
